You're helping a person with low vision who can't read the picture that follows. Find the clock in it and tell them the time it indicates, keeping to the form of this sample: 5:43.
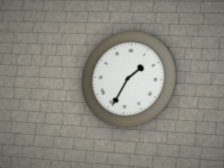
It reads 1:34
